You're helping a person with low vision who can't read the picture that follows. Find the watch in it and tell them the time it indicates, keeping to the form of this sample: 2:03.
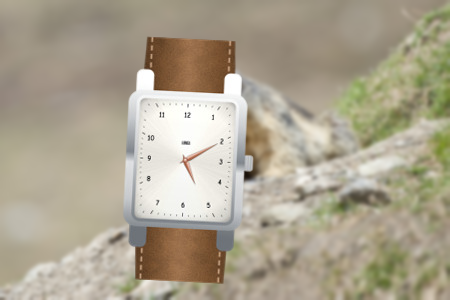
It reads 5:10
